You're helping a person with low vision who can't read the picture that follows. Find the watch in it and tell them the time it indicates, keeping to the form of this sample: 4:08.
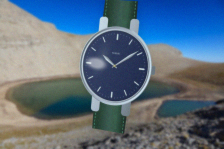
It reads 10:09
